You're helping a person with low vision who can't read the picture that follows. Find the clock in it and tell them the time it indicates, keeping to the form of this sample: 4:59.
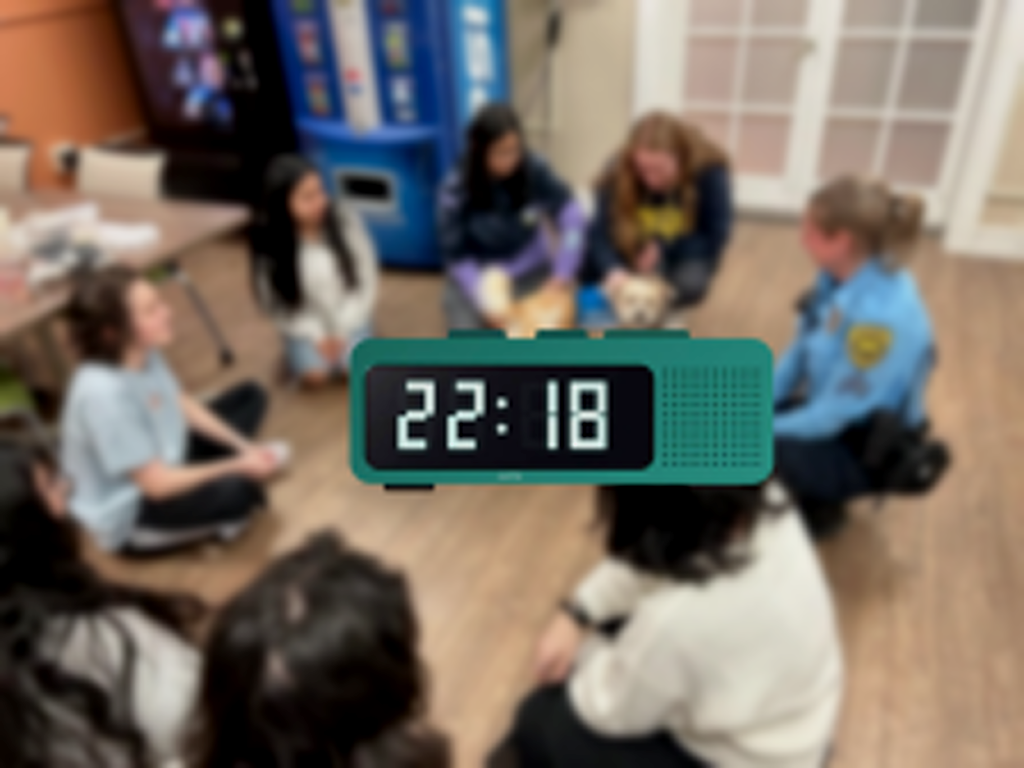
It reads 22:18
